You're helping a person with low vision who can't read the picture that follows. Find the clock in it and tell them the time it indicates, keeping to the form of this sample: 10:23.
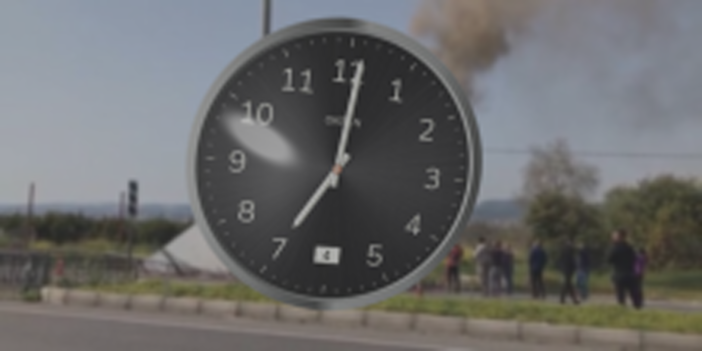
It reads 7:01
